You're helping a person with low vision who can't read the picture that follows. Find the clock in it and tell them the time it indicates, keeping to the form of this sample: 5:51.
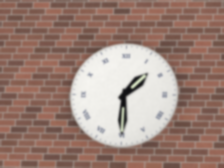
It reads 1:30
